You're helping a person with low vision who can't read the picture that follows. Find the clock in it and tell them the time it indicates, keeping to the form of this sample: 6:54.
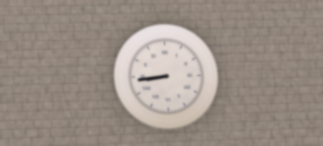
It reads 8:44
